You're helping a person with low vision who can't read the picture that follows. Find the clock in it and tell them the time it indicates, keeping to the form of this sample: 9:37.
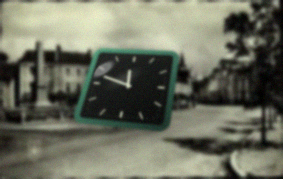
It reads 11:48
